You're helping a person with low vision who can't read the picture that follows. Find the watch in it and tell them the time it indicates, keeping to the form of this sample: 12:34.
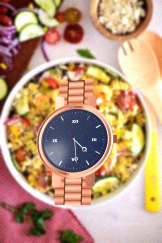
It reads 4:29
